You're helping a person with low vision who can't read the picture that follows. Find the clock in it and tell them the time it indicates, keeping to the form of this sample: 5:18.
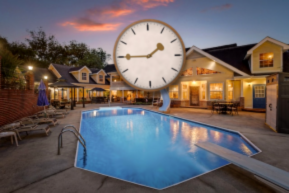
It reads 1:45
